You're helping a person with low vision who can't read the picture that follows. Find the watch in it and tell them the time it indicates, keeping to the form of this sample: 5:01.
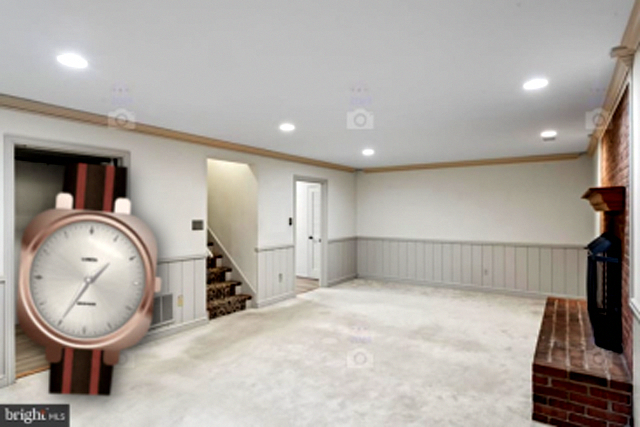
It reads 1:35
